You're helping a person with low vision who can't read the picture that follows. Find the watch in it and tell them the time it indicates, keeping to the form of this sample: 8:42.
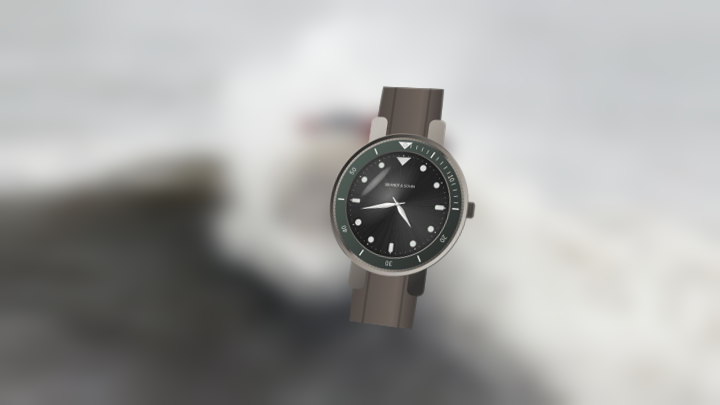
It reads 4:43
